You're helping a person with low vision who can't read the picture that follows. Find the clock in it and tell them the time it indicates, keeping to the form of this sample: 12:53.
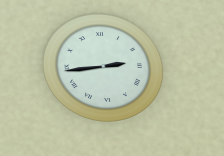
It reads 2:44
